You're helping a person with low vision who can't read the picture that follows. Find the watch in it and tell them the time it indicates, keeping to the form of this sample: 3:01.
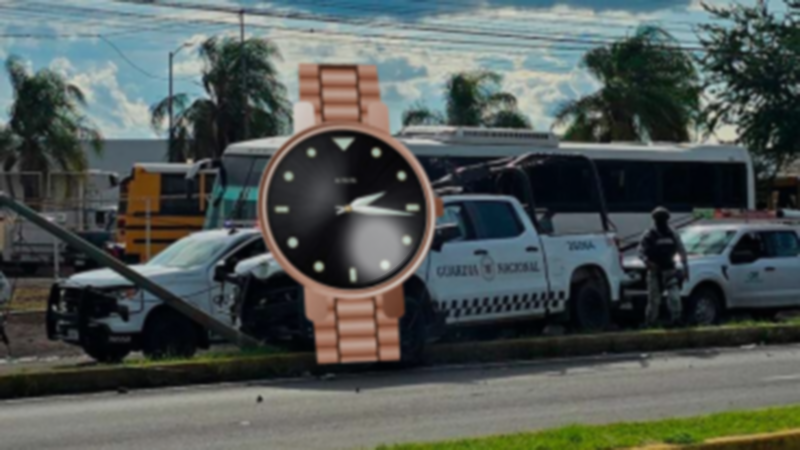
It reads 2:16
